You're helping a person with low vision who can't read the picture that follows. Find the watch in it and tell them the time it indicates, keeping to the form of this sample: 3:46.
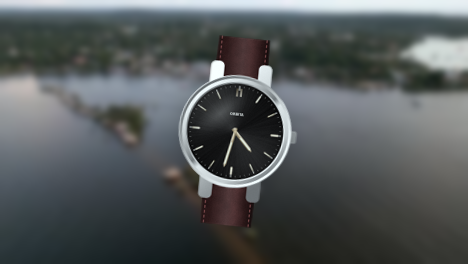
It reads 4:32
